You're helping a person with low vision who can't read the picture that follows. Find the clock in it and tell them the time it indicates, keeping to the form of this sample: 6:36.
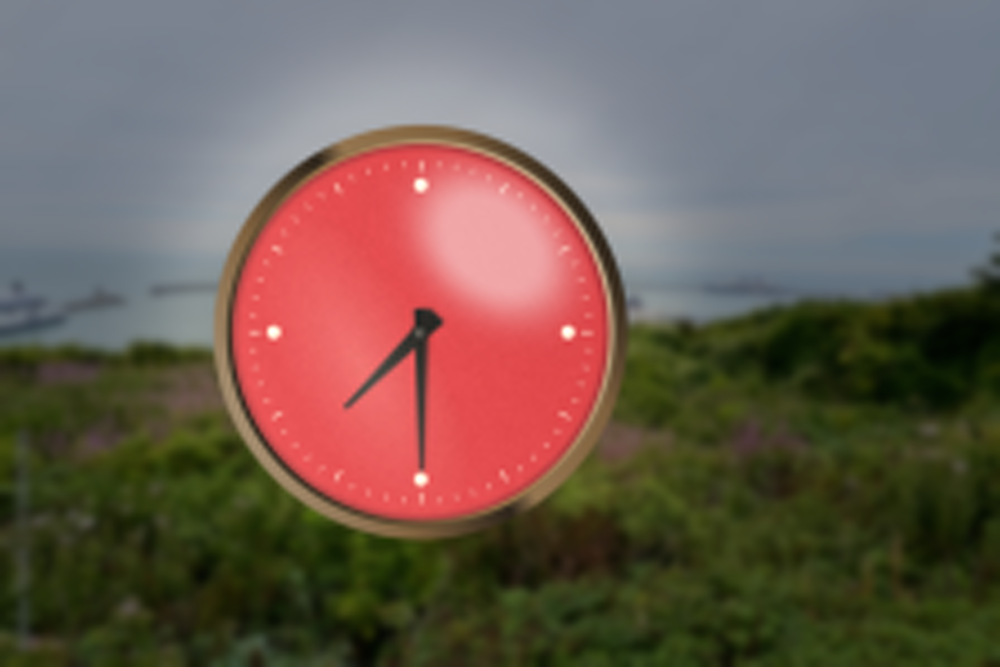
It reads 7:30
